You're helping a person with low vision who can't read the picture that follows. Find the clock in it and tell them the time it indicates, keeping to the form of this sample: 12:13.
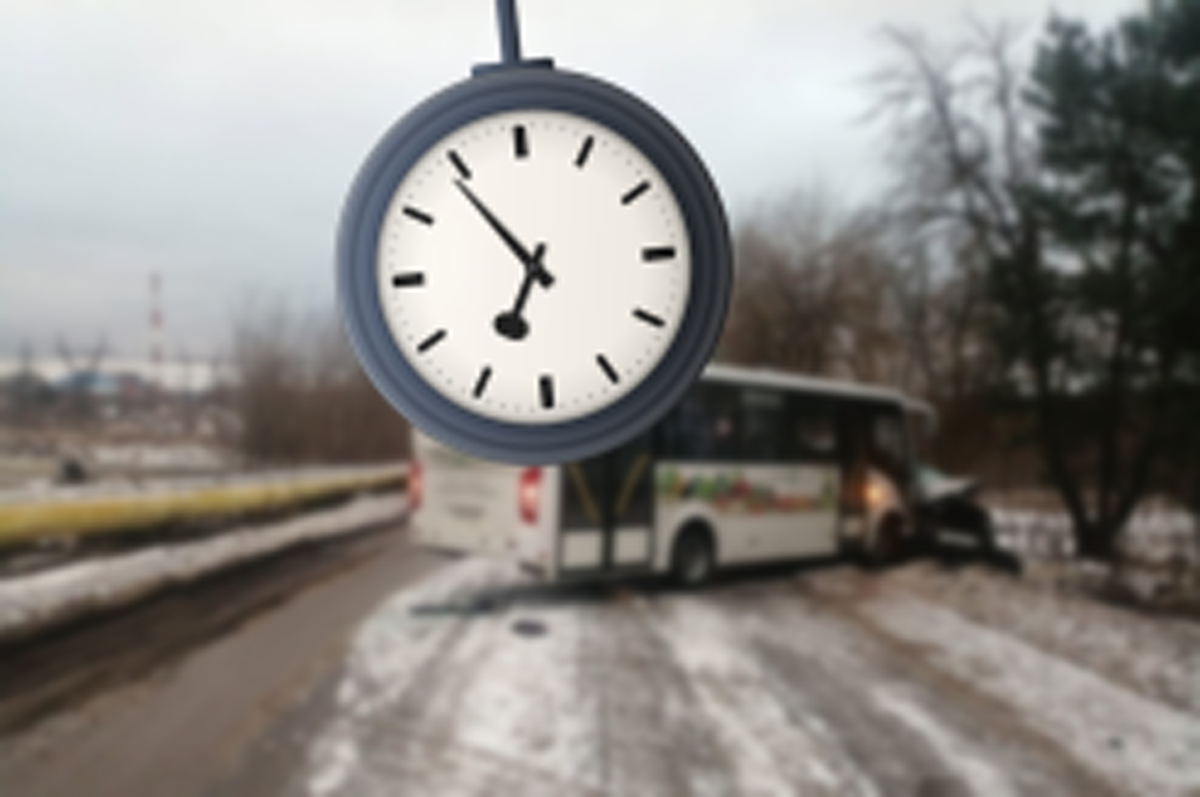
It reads 6:54
